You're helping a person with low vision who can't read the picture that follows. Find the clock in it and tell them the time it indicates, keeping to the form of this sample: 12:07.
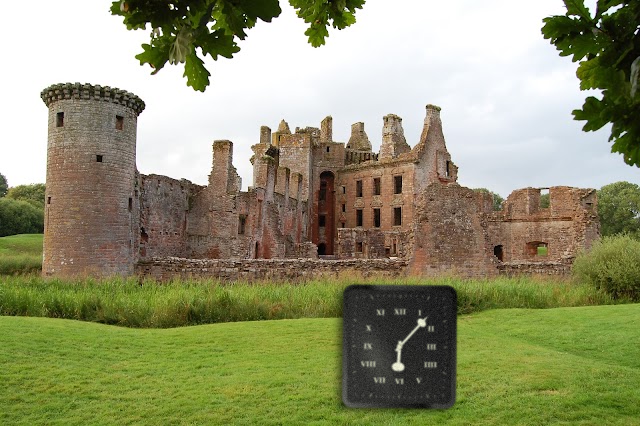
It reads 6:07
